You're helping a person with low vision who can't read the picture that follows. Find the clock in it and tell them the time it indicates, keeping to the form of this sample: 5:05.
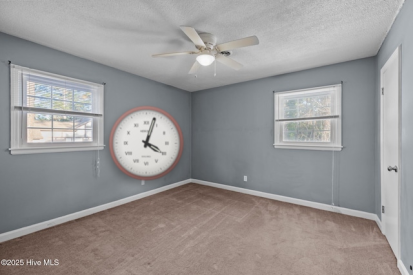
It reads 4:03
